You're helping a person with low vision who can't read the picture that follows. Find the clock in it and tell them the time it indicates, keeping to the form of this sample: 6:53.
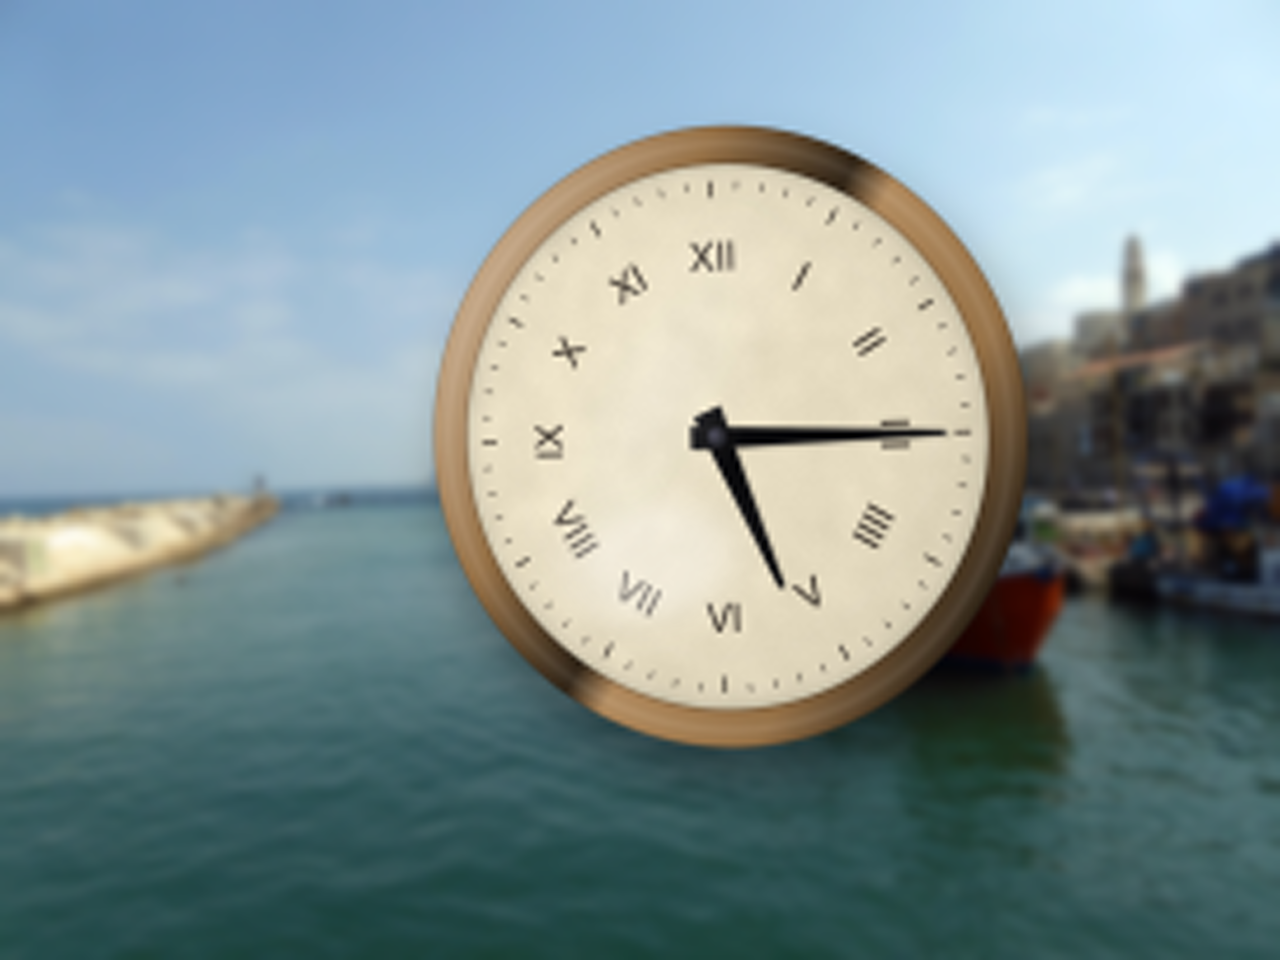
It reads 5:15
